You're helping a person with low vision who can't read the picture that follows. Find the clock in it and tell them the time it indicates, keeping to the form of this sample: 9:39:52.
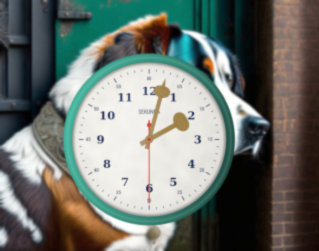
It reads 2:02:30
